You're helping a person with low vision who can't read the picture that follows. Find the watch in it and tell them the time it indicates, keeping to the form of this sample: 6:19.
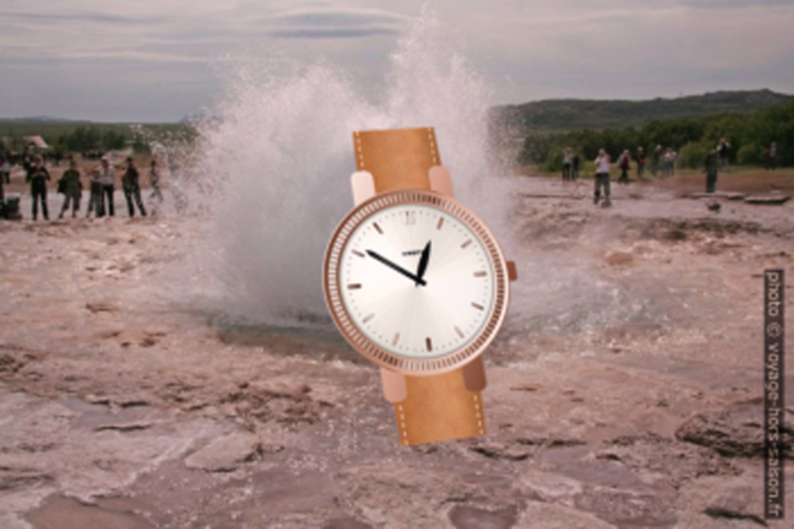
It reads 12:51
